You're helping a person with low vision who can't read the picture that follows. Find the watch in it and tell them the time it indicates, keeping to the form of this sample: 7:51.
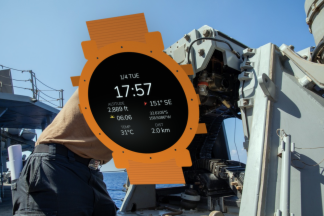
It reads 17:57
